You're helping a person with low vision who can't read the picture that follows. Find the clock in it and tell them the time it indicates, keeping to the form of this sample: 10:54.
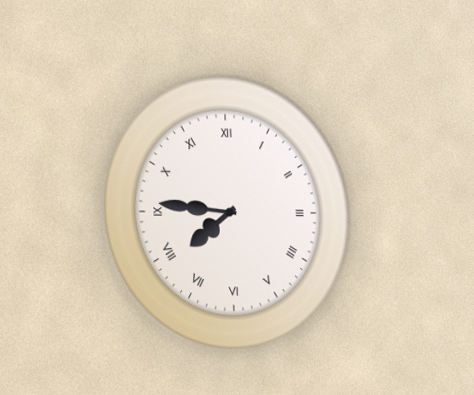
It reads 7:46
